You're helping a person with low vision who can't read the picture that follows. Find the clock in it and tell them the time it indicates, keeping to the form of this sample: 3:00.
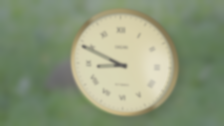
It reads 8:49
